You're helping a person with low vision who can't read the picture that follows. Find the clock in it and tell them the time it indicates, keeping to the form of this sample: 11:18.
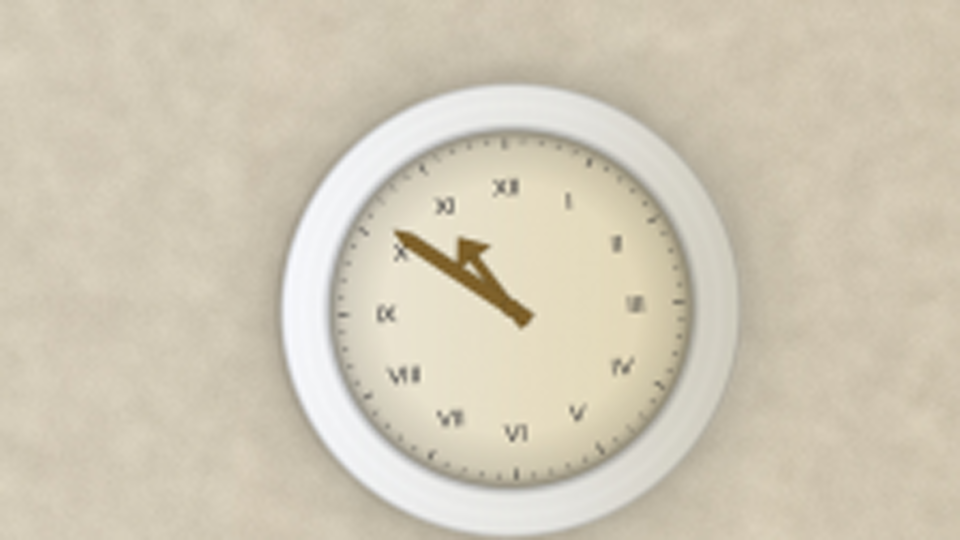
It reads 10:51
